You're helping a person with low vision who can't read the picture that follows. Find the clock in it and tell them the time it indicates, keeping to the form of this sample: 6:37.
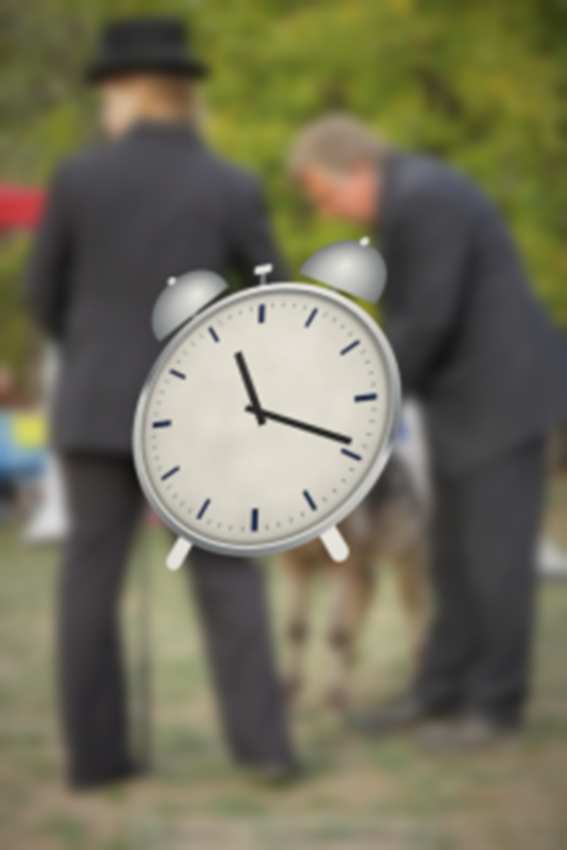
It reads 11:19
